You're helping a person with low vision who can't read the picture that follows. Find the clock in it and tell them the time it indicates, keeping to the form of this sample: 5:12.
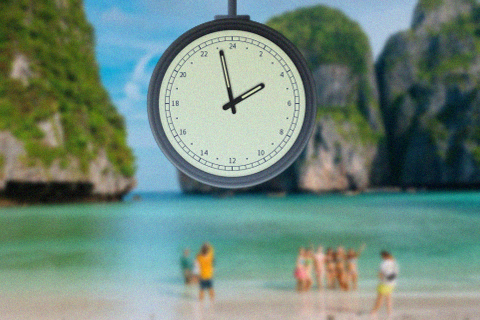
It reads 3:58
